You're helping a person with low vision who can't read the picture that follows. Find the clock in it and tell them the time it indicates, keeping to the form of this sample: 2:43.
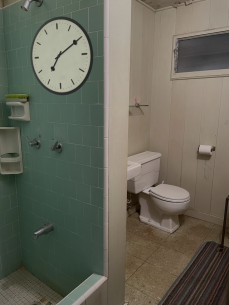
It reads 7:10
